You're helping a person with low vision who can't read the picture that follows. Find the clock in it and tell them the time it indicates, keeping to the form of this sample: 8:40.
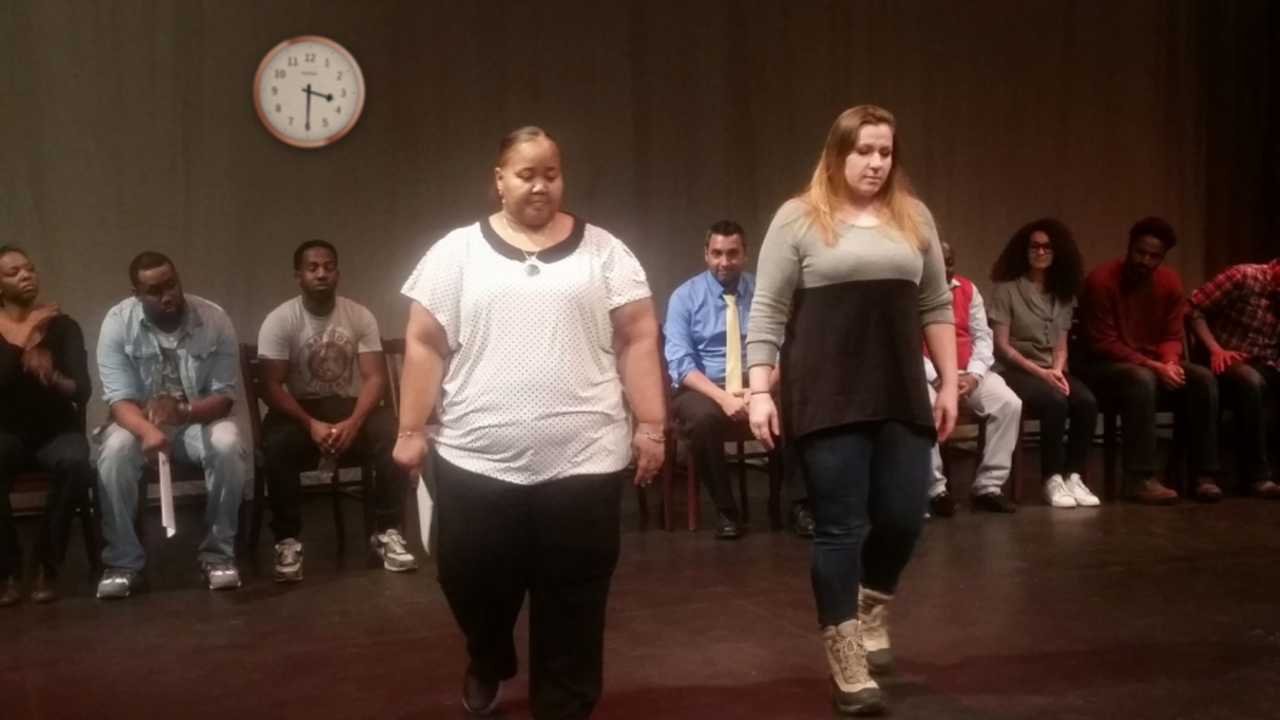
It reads 3:30
